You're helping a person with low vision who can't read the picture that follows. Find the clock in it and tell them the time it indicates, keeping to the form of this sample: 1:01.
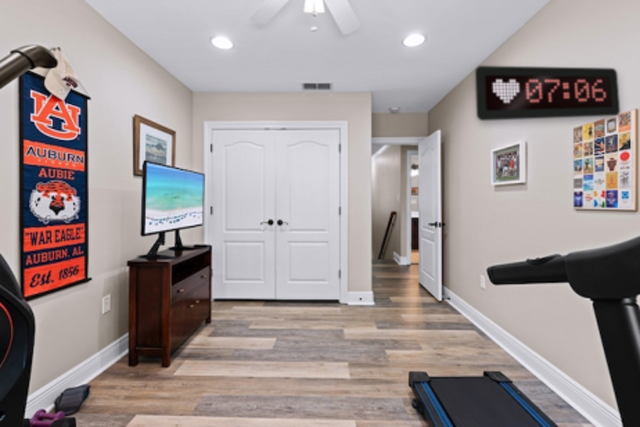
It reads 7:06
